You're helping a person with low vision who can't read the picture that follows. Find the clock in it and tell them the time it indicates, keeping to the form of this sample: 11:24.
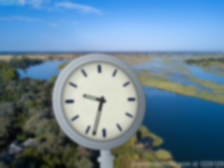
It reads 9:33
